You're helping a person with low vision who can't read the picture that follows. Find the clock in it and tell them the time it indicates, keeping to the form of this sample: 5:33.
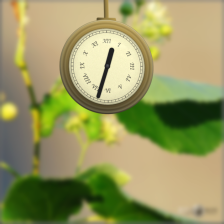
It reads 12:33
